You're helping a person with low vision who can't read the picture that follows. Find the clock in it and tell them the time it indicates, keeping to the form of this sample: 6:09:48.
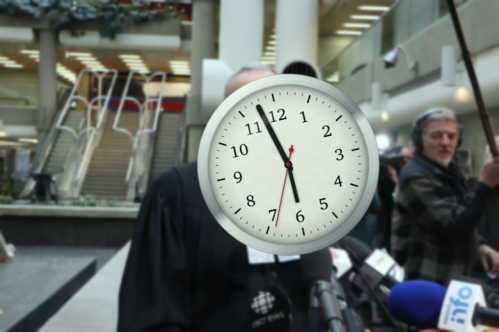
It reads 5:57:34
